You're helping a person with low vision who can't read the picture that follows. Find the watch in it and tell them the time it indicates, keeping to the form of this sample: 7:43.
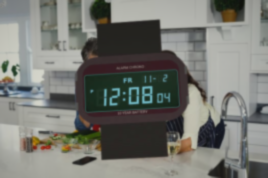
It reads 12:08
